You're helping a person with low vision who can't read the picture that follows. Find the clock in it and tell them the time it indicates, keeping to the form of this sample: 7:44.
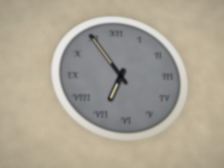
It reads 6:55
